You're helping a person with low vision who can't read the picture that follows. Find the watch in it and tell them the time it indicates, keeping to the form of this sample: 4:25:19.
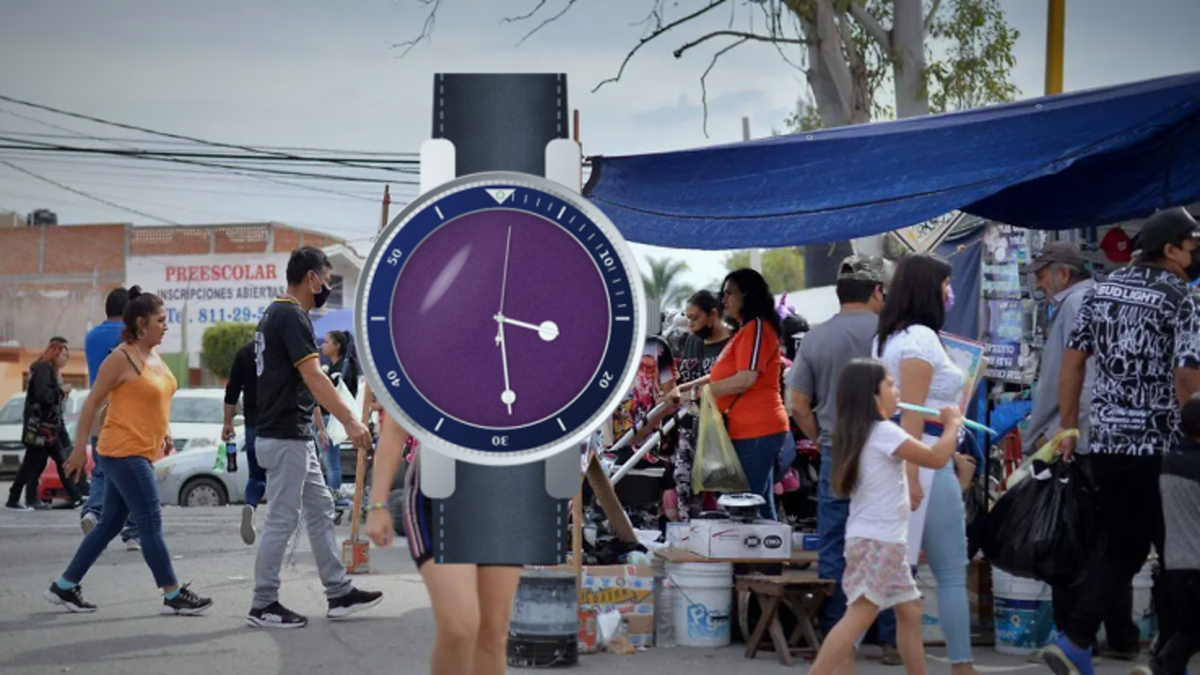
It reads 3:29:01
